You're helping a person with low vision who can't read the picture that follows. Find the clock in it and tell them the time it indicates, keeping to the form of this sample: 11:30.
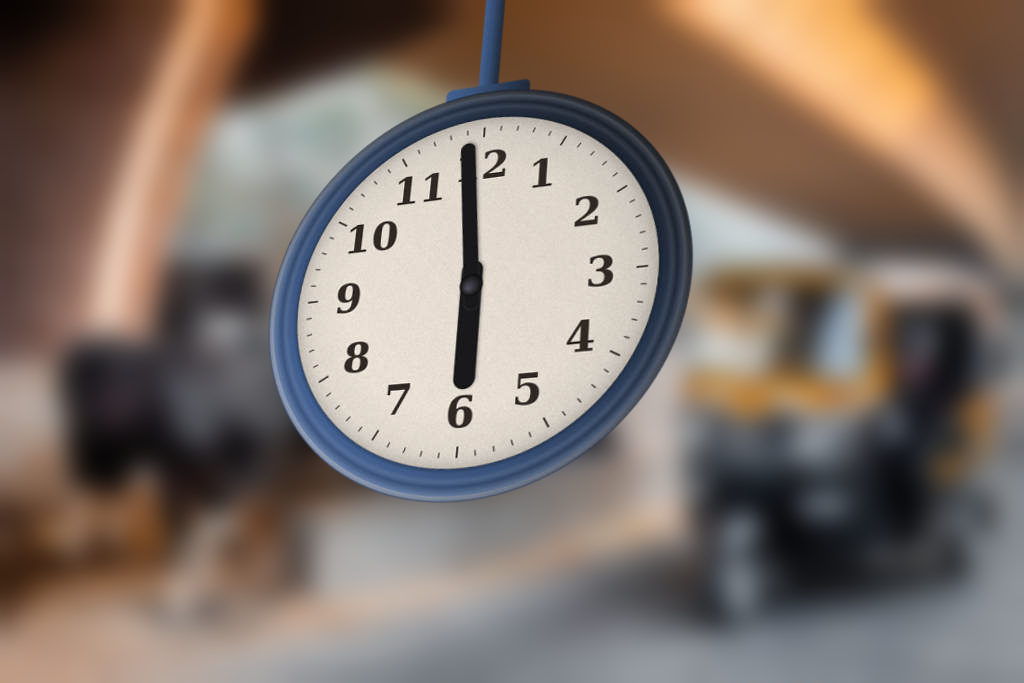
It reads 5:59
